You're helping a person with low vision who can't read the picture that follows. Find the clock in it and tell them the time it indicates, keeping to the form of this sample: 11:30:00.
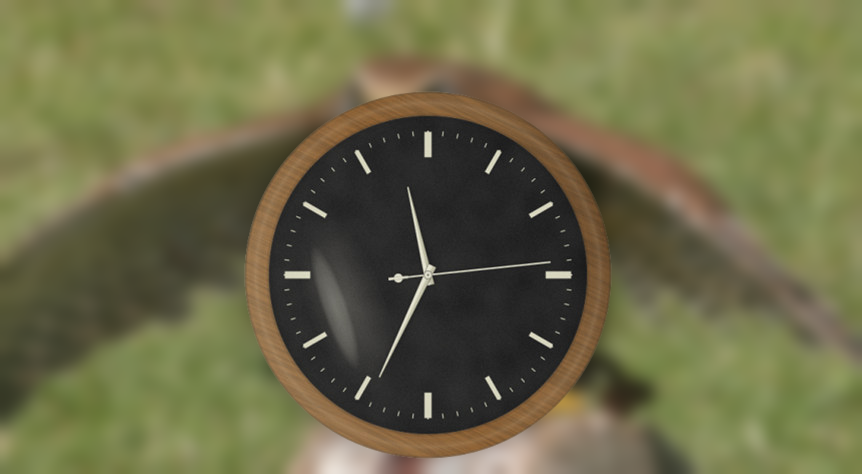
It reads 11:34:14
